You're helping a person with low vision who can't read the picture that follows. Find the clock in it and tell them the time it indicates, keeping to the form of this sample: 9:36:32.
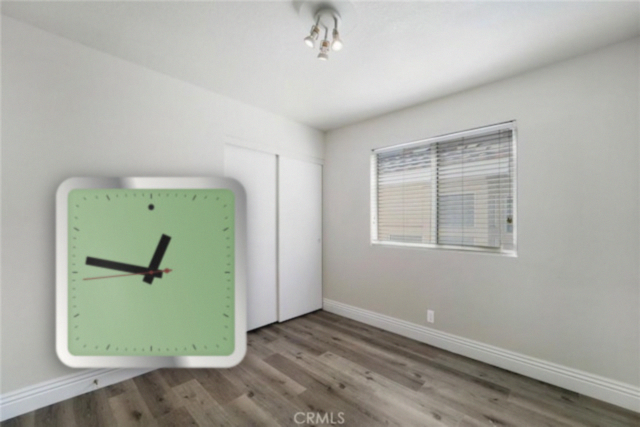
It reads 12:46:44
